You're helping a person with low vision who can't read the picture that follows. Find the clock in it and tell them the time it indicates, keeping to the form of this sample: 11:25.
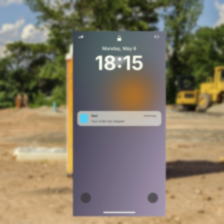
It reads 18:15
